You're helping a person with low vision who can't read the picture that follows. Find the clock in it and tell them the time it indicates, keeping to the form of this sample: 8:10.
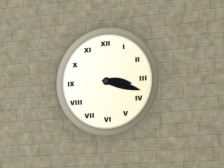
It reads 3:18
